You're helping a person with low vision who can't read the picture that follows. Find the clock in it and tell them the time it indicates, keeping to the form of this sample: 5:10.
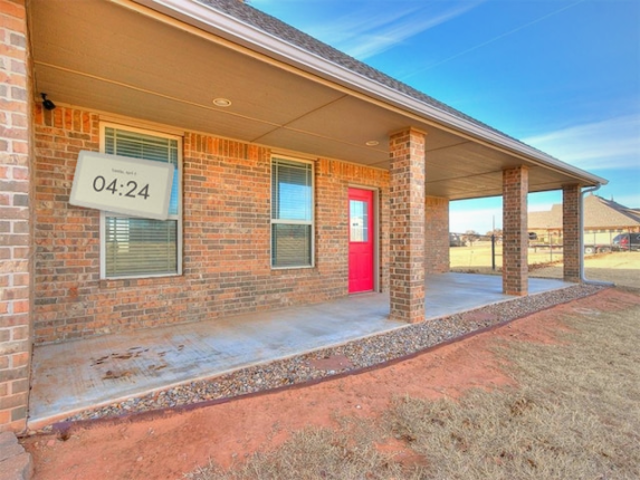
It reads 4:24
